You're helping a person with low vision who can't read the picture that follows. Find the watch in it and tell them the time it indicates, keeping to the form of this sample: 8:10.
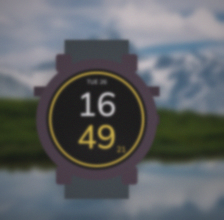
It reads 16:49
